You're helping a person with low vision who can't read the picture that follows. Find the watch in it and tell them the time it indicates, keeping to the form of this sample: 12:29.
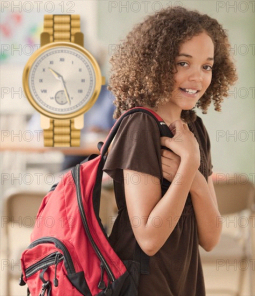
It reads 10:27
